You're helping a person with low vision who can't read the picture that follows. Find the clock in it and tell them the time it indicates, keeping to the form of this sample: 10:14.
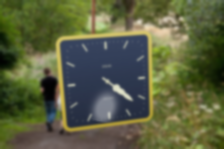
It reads 4:22
